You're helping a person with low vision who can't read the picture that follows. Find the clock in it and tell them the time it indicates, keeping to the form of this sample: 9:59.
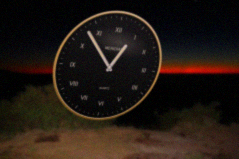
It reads 12:53
